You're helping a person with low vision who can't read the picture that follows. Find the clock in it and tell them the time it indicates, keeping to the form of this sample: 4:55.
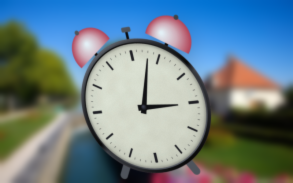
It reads 3:03
